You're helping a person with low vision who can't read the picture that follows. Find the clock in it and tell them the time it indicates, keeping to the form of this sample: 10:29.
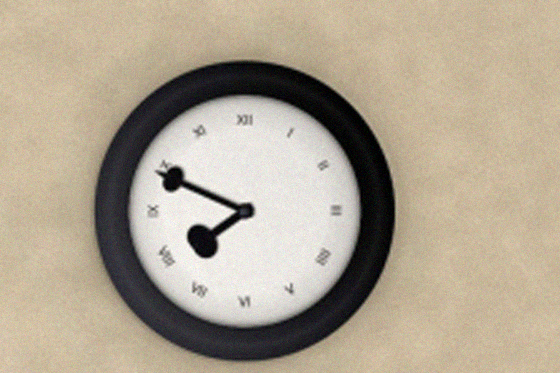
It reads 7:49
